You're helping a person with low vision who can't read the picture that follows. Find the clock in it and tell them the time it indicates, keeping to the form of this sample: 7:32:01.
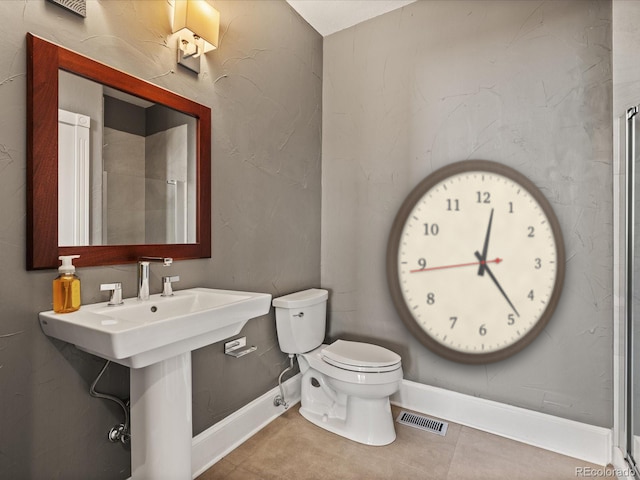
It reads 12:23:44
